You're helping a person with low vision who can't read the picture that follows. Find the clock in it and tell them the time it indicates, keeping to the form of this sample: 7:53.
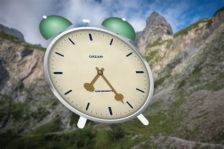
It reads 7:26
